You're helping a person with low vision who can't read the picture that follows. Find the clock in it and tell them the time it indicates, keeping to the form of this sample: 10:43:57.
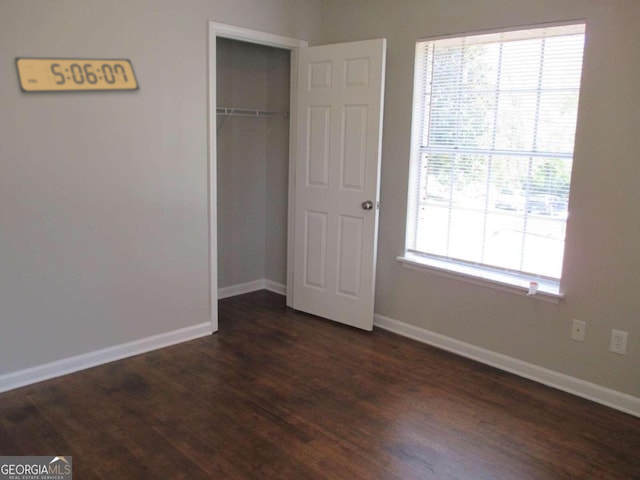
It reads 5:06:07
